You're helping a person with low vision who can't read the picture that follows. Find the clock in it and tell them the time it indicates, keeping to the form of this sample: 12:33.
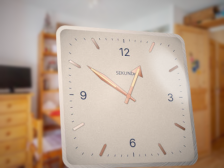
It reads 12:51
